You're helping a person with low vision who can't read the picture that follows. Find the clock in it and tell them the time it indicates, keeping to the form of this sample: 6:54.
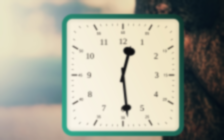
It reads 12:29
